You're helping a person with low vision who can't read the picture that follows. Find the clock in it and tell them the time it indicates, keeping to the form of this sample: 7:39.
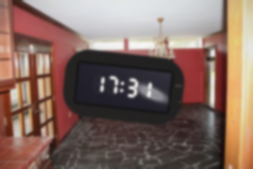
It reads 17:31
